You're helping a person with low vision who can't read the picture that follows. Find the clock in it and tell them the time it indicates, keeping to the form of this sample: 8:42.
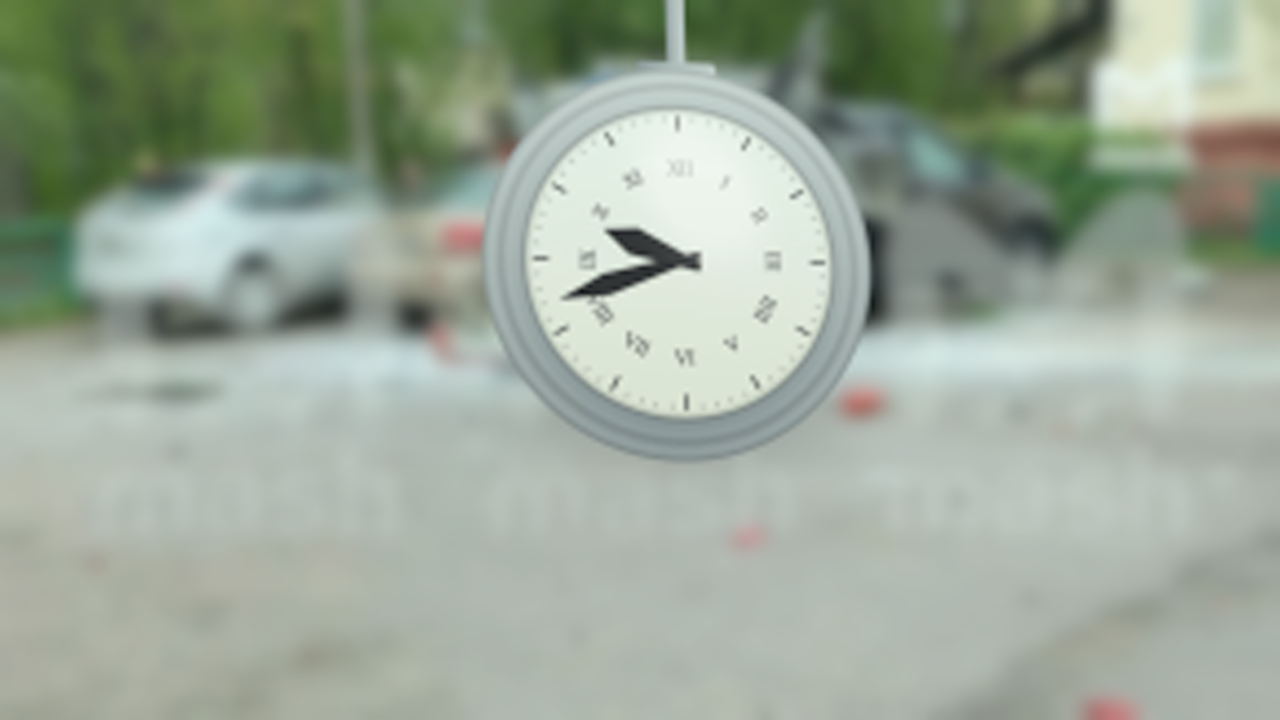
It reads 9:42
